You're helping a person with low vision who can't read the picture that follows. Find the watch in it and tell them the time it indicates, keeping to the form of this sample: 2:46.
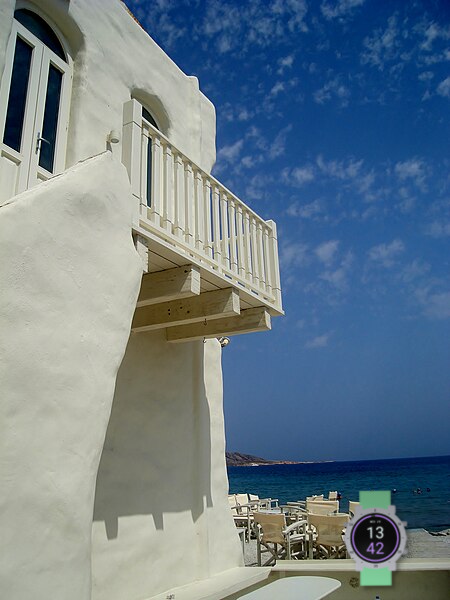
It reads 13:42
